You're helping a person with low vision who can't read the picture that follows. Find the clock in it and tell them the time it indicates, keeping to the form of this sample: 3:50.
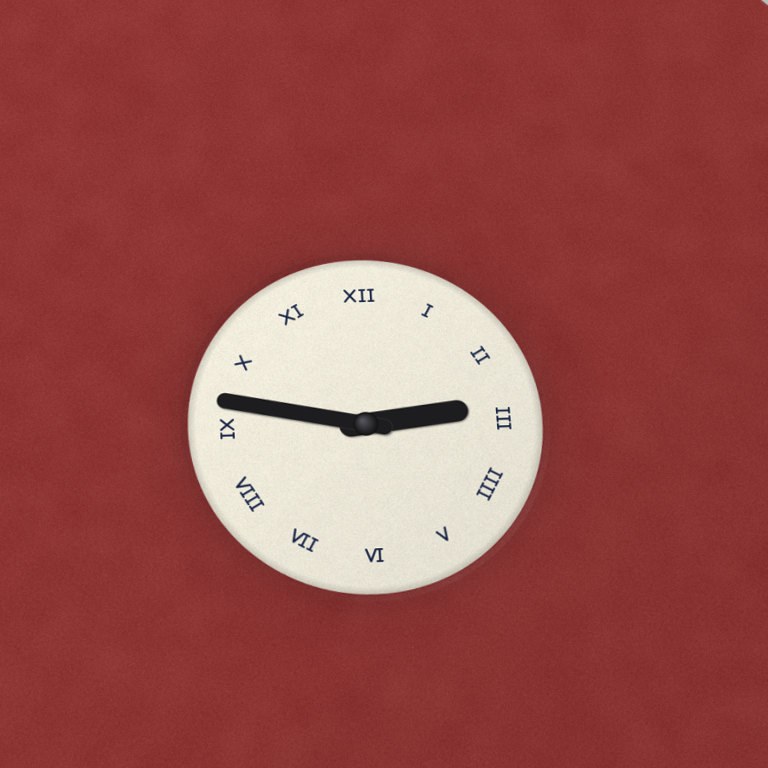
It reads 2:47
